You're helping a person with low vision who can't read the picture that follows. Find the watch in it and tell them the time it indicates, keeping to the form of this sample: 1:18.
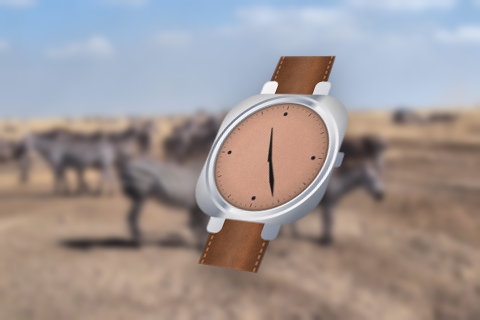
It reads 11:26
